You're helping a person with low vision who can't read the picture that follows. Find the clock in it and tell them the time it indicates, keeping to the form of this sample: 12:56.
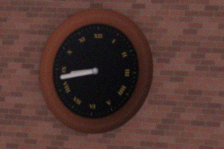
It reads 8:43
